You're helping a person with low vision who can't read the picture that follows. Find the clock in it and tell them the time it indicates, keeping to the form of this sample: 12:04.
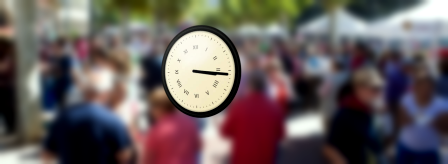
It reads 3:16
